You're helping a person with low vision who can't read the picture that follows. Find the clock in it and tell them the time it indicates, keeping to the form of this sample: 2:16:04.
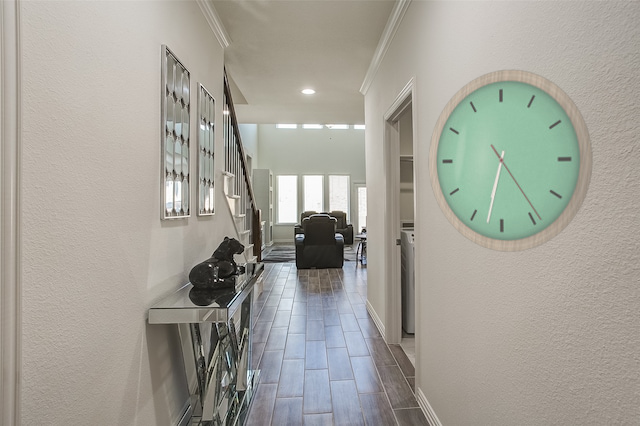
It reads 6:32:24
